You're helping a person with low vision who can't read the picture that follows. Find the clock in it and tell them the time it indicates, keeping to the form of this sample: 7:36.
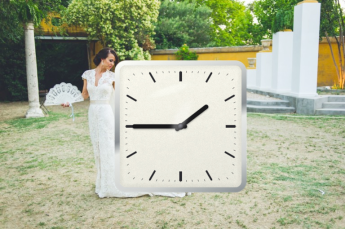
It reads 1:45
